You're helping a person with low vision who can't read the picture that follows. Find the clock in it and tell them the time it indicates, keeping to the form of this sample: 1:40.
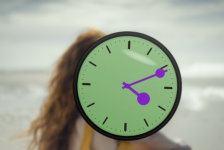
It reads 4:11
